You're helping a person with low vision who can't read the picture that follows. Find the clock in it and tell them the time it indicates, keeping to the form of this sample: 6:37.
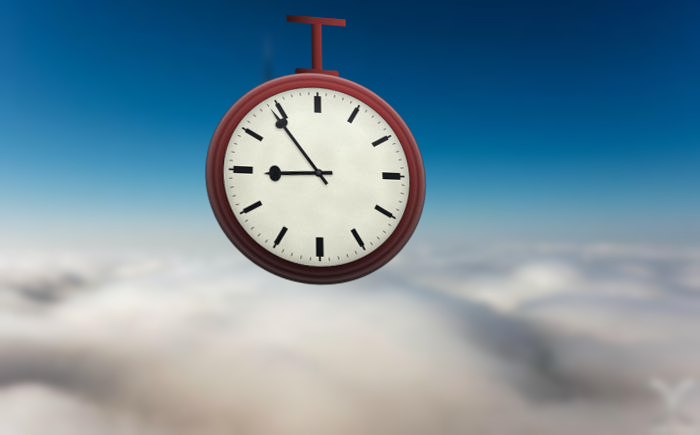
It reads 8:54
